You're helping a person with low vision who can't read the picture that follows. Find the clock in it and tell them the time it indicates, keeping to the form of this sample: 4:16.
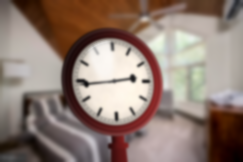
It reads 2:44
